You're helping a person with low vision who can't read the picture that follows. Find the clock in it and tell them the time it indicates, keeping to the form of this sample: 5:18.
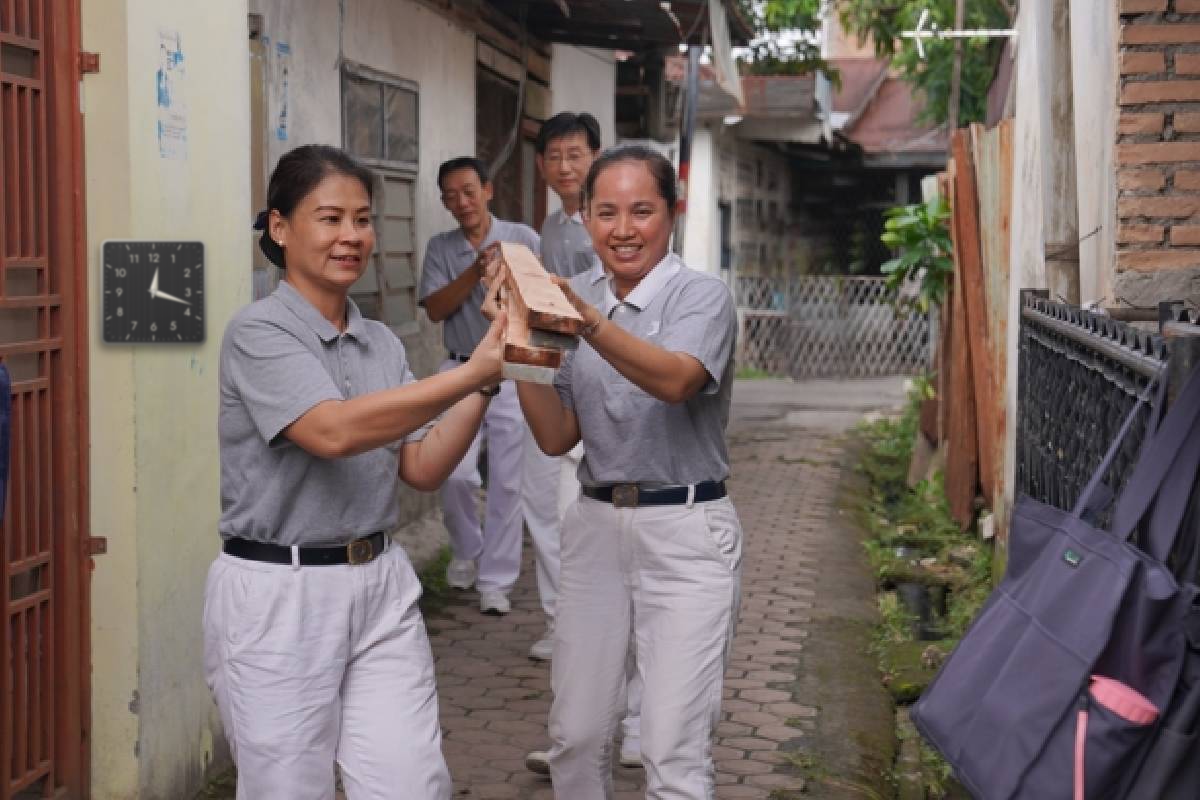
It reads 12:18
